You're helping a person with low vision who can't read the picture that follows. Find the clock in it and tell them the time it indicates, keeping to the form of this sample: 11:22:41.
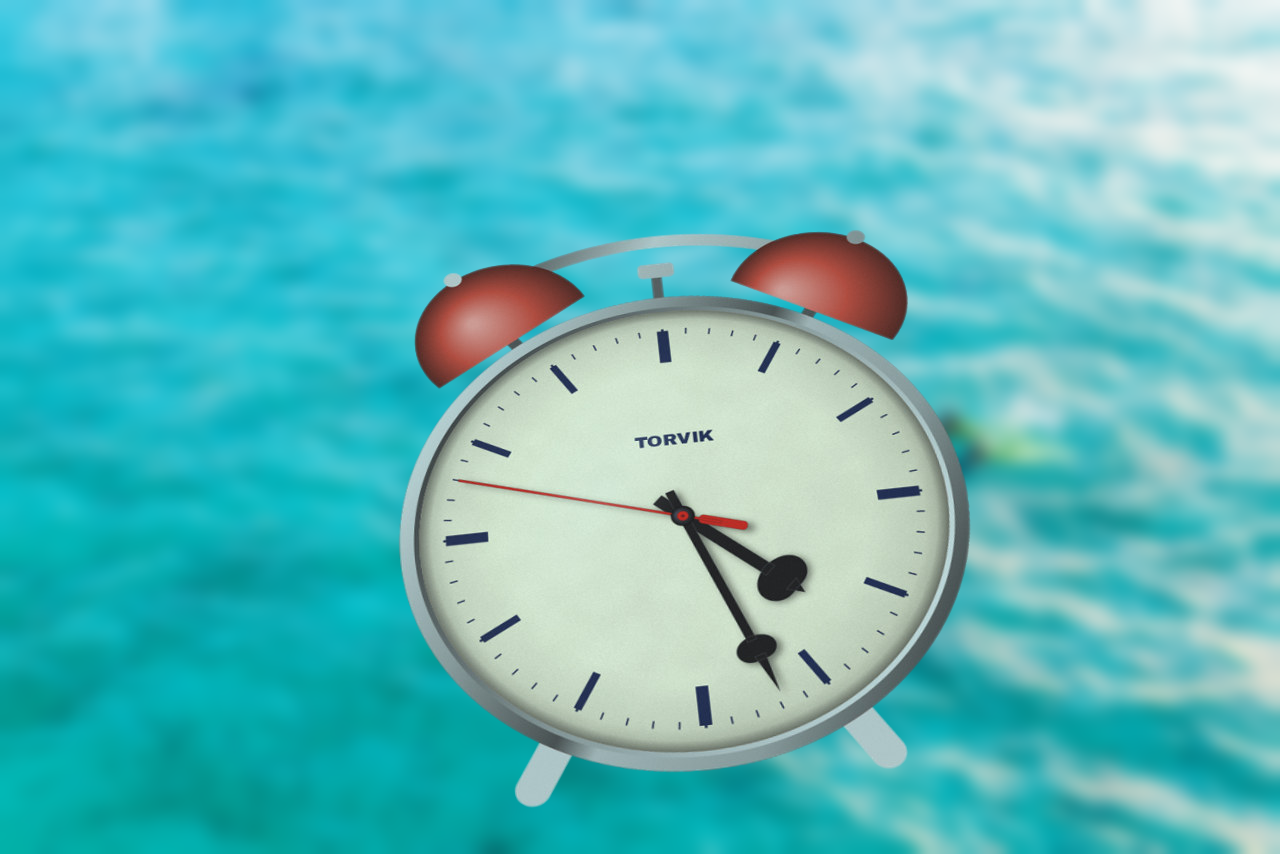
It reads 4:26:48
